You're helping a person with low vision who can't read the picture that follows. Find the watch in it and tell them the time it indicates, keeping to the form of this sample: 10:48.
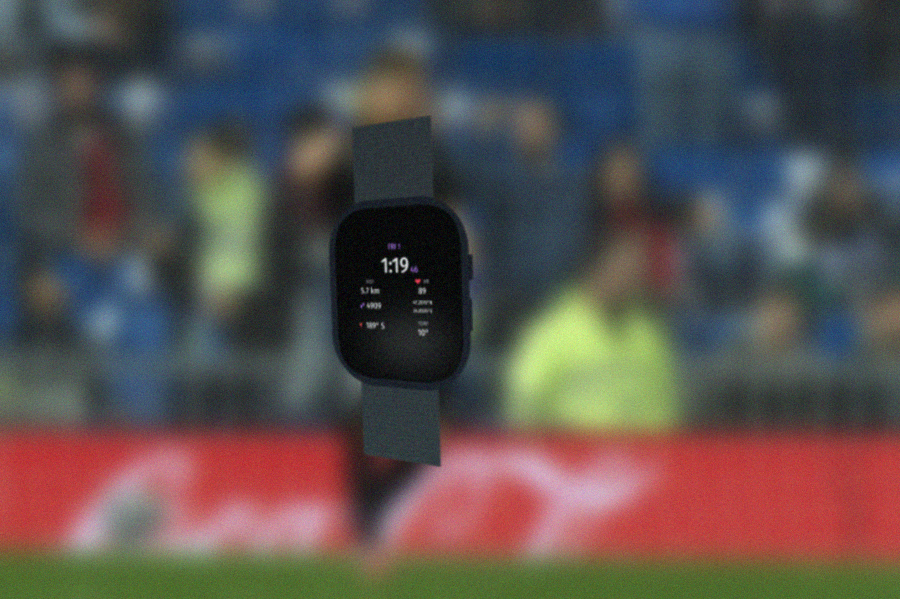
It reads 1:19
